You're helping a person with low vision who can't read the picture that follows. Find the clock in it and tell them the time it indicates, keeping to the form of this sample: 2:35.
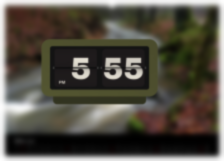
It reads 5:55
